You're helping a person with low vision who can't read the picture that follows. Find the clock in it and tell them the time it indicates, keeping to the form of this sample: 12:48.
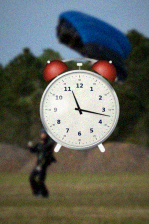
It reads 11:17
